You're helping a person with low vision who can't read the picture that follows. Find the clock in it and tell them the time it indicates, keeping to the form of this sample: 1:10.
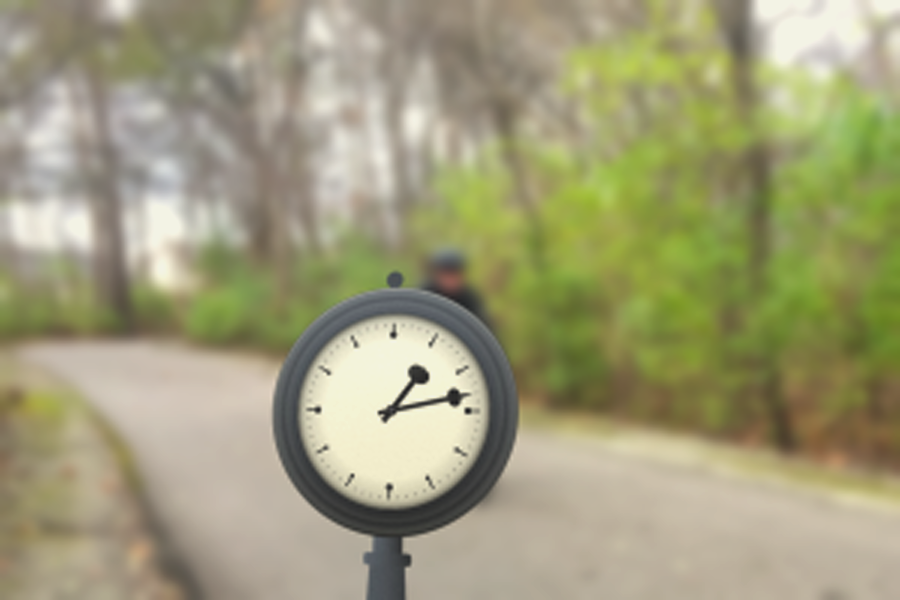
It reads 1:13
